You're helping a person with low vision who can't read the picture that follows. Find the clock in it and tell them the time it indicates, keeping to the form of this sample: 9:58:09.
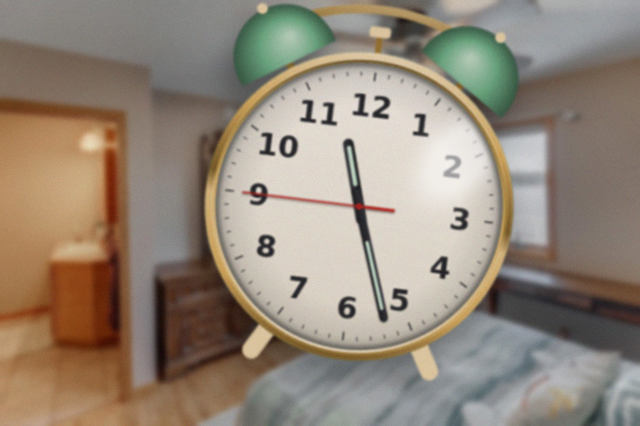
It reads 11:26:45
